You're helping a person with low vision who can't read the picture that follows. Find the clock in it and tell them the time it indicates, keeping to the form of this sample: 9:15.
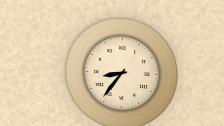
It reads 8:36
